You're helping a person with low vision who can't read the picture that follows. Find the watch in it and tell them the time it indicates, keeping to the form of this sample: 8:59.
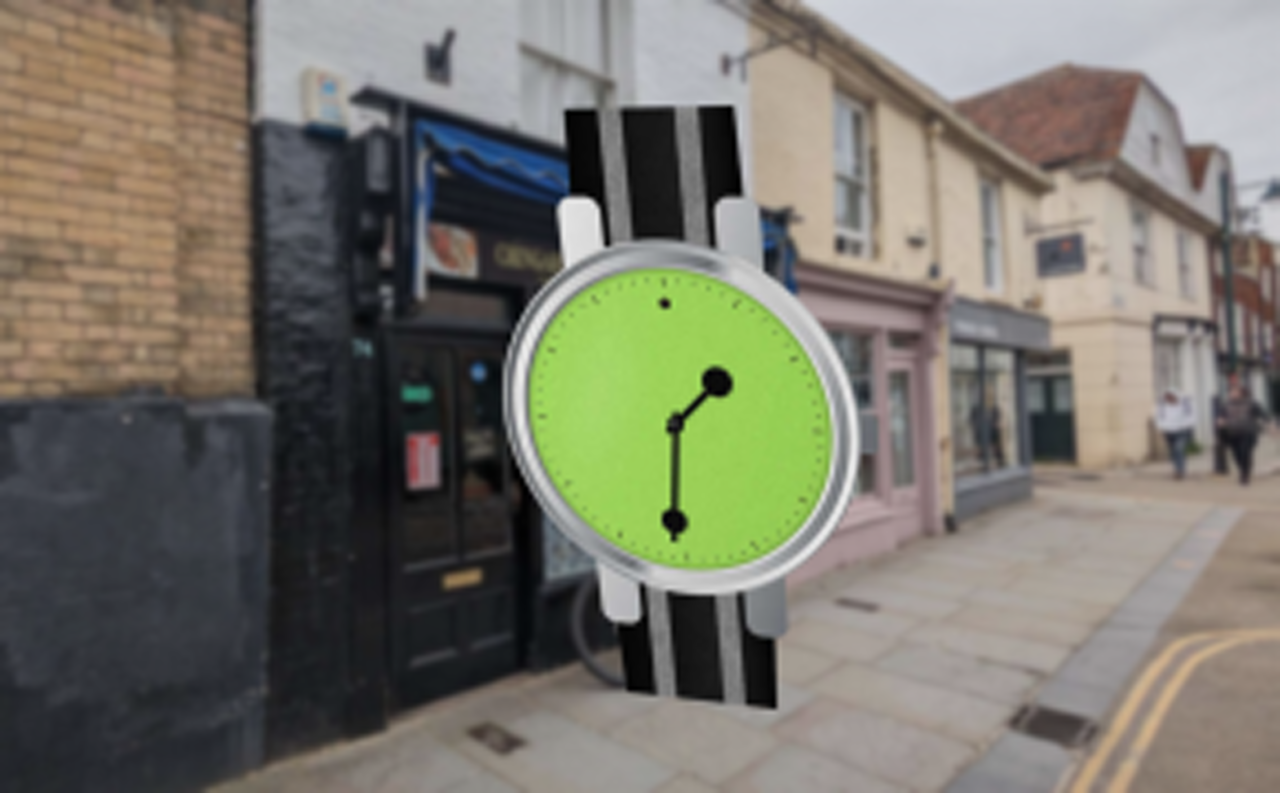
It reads 1:31
